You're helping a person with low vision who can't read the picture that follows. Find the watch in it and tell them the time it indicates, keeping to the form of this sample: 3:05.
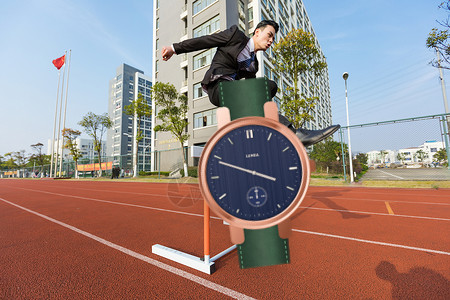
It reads 3:49
